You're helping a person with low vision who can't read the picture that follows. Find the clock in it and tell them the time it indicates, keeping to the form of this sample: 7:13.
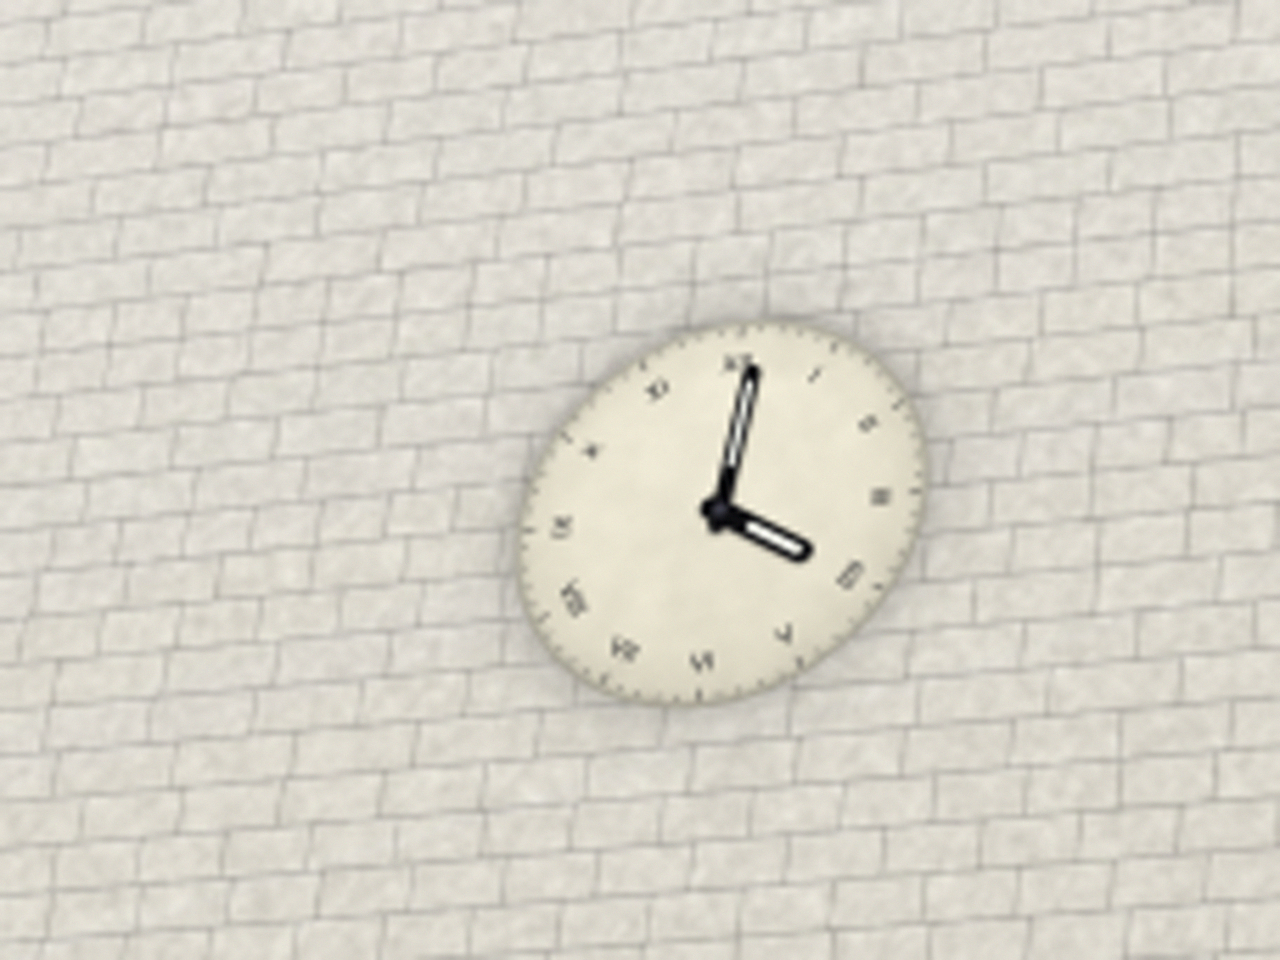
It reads 4:01
